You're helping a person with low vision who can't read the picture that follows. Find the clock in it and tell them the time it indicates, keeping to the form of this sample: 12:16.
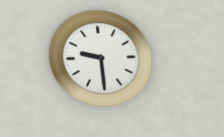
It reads 9:30
